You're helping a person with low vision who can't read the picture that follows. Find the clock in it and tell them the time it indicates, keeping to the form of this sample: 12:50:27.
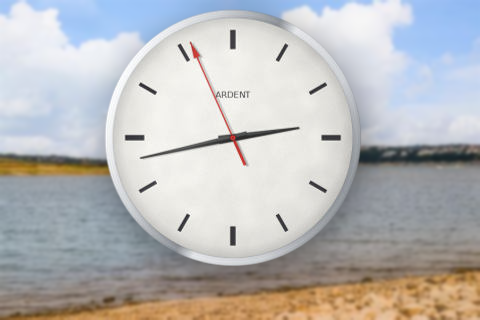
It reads 2:42:56
